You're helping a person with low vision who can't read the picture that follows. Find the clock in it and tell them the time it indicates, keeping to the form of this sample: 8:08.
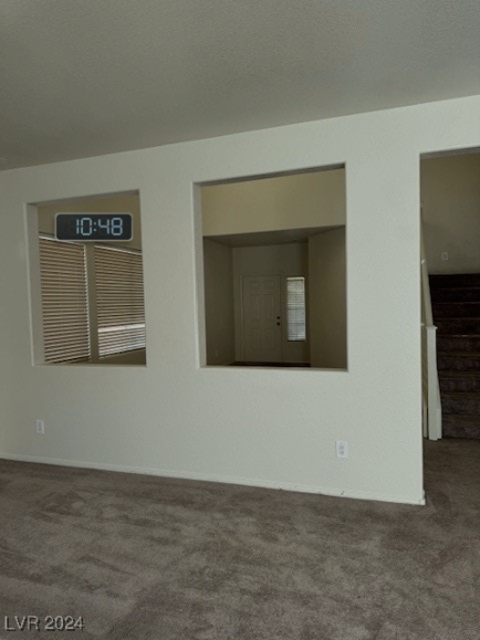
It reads 10:48
